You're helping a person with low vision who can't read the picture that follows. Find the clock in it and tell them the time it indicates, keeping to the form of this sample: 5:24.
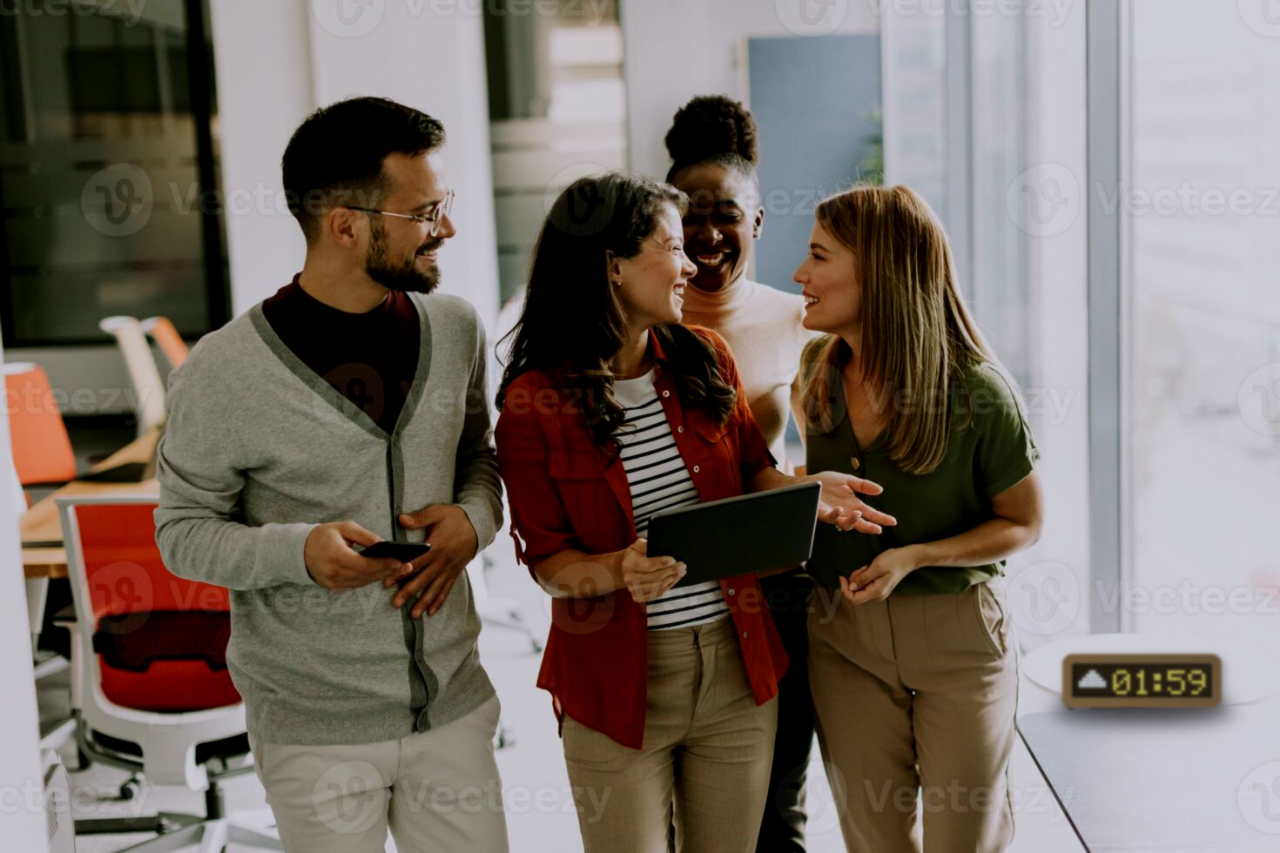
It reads 1:59
